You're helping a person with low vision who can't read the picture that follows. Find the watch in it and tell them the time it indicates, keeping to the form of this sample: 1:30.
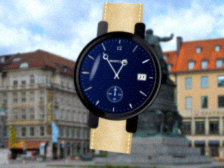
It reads 12:54
